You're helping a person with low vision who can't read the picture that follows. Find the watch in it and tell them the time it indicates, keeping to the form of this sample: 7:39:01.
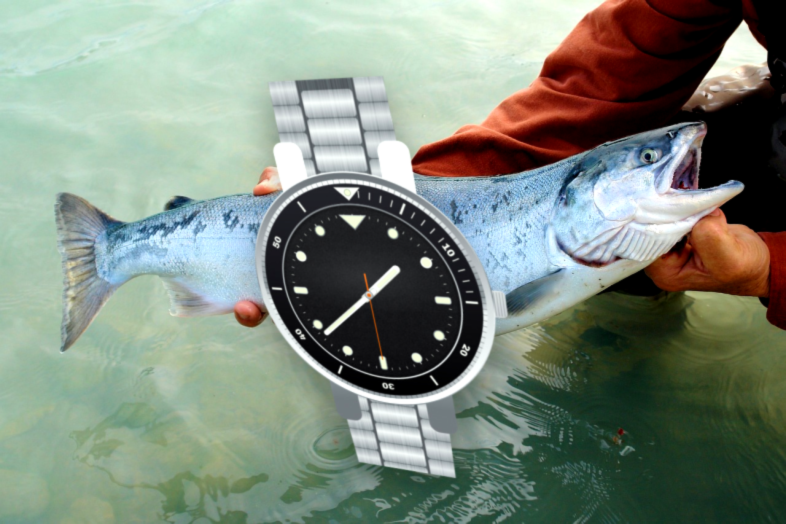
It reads 1:38:30
